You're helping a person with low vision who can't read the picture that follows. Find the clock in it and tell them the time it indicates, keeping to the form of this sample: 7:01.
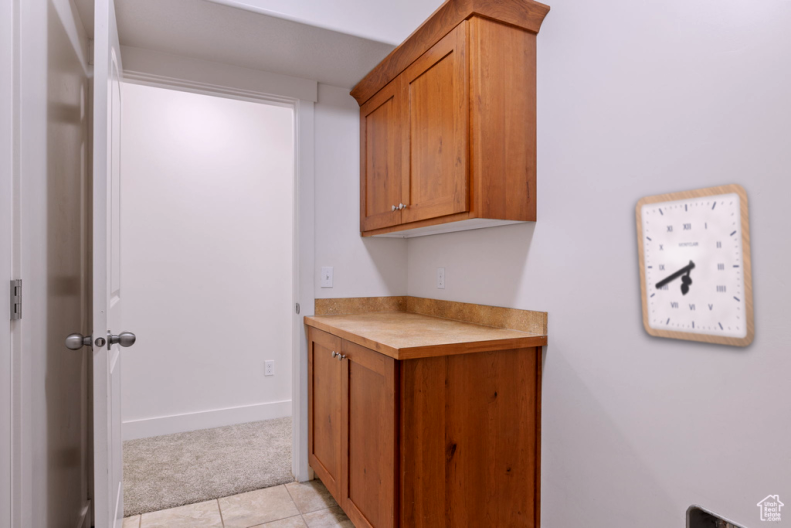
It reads 6:41
